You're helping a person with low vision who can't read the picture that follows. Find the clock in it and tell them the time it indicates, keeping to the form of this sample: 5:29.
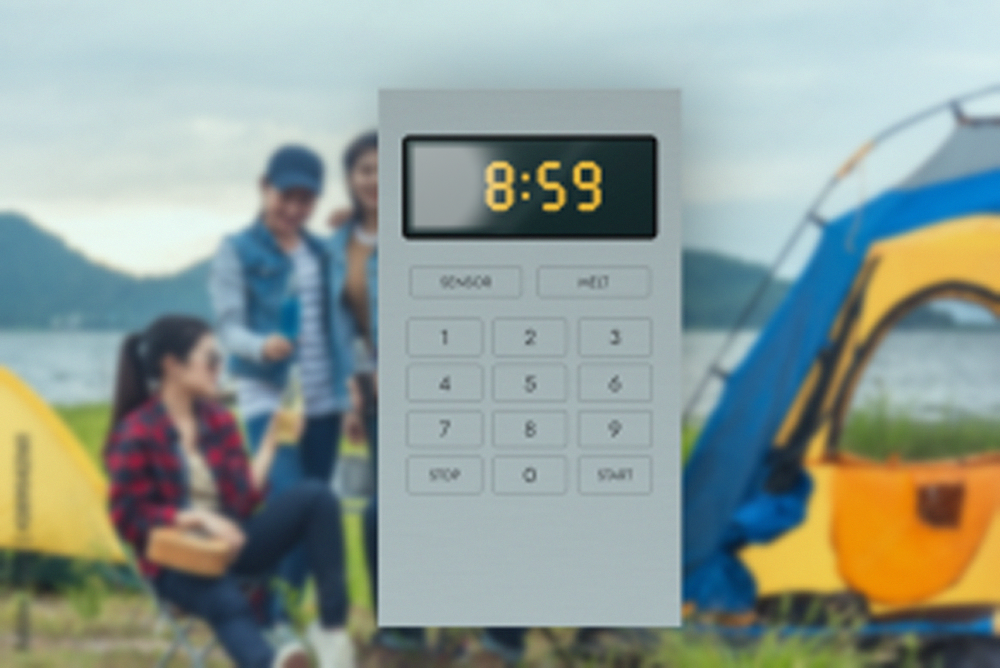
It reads 8:59
